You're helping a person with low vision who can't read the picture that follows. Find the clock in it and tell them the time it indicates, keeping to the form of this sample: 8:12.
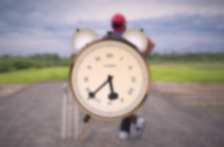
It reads 5:38
